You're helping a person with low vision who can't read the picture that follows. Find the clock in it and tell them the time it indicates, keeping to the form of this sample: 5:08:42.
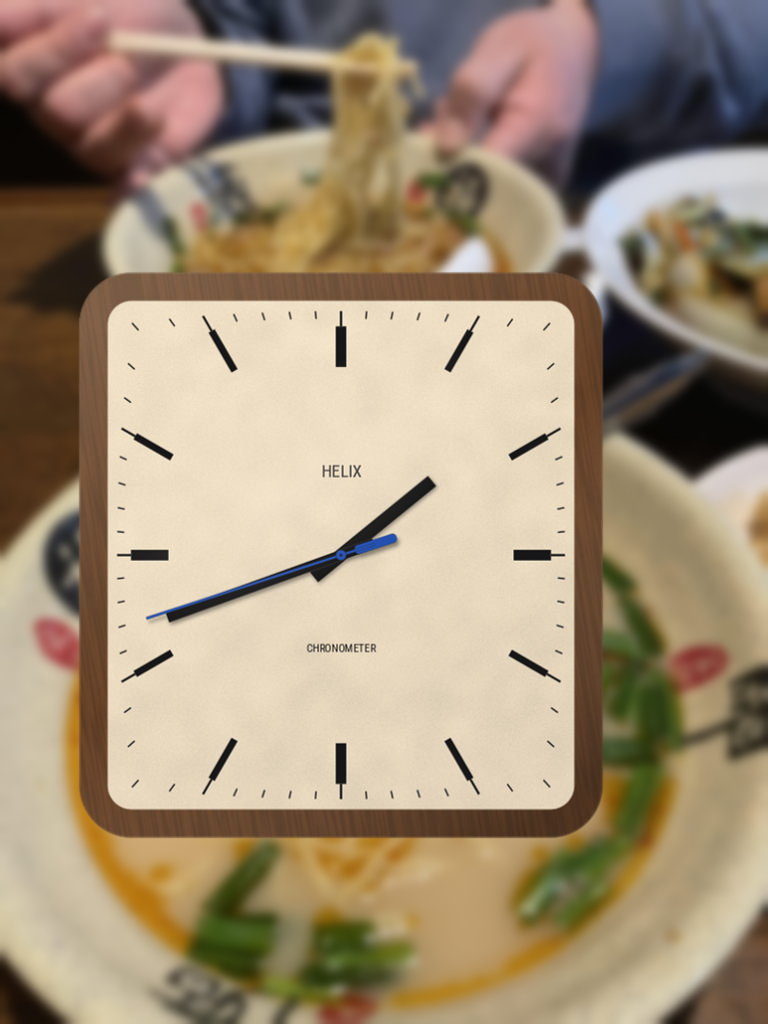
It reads 1:41:42
